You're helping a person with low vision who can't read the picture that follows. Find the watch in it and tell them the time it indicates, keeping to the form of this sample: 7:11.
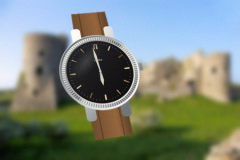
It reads 5:59
